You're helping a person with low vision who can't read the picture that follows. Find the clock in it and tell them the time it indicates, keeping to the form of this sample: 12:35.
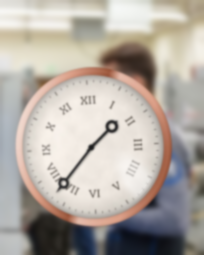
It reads 1:37
